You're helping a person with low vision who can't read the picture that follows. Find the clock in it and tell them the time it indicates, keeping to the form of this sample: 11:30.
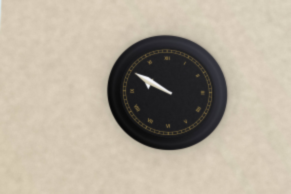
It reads 9:50
